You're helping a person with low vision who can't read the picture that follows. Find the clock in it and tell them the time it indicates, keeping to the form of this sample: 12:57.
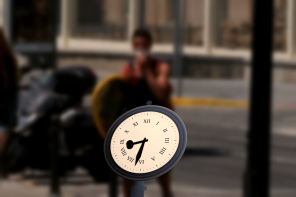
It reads 8:32
